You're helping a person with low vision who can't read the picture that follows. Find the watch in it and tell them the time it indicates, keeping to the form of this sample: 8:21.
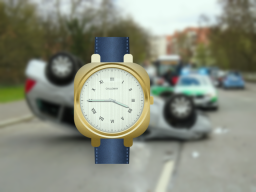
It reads 3:45
